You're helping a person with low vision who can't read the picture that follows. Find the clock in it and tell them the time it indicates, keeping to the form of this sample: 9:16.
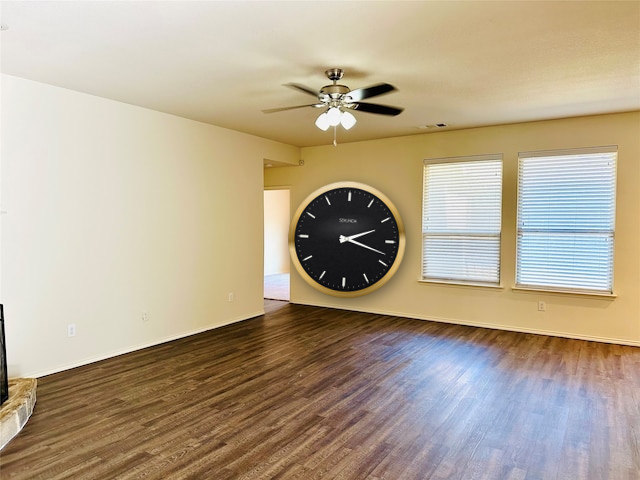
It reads 2:18
